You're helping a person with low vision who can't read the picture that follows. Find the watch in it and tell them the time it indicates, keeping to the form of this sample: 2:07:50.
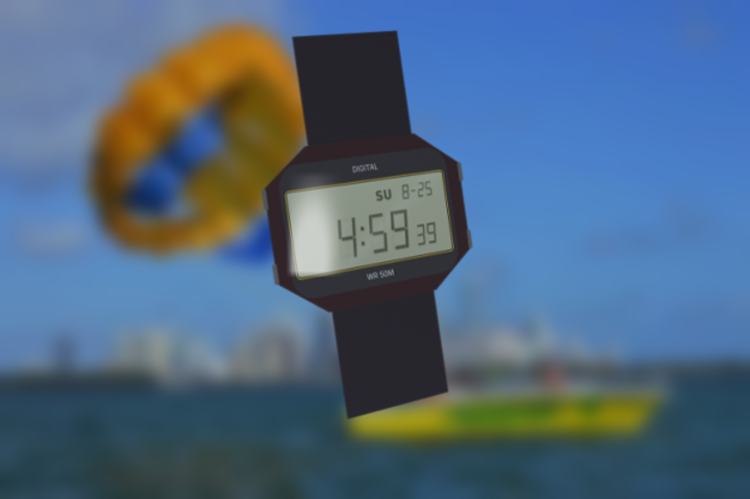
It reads 4:59:39
